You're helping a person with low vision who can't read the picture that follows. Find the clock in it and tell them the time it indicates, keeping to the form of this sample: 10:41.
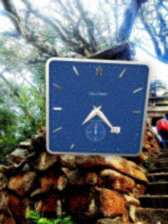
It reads 7:23
